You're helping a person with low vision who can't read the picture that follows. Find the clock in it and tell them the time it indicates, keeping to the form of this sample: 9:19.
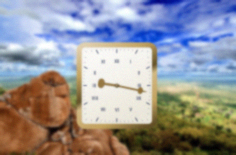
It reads 9:17
